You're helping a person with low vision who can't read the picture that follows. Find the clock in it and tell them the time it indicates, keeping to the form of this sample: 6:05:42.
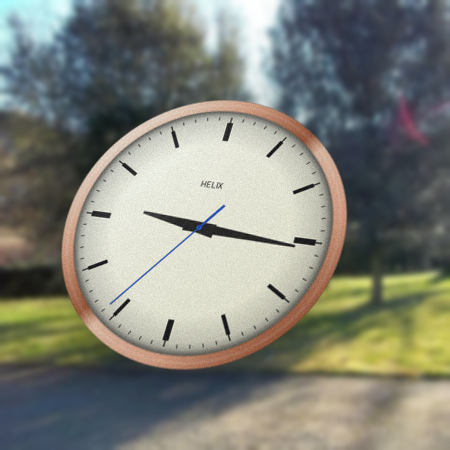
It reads 9:15:36
